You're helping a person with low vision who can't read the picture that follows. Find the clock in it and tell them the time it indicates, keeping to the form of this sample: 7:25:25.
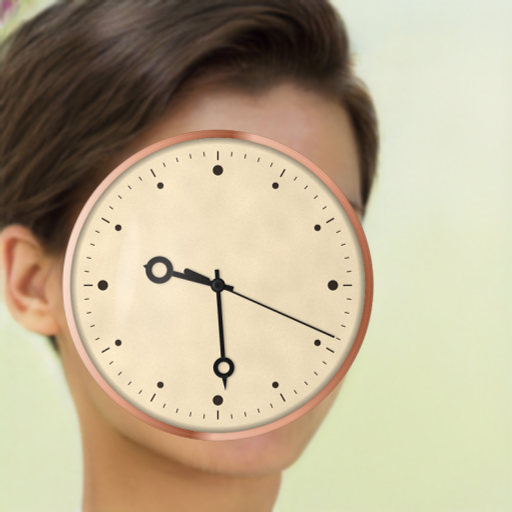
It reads 9:29:19
